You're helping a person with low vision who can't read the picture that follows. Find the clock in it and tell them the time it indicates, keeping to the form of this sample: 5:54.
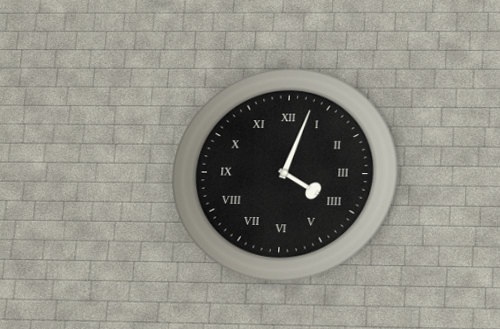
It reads 4:03
